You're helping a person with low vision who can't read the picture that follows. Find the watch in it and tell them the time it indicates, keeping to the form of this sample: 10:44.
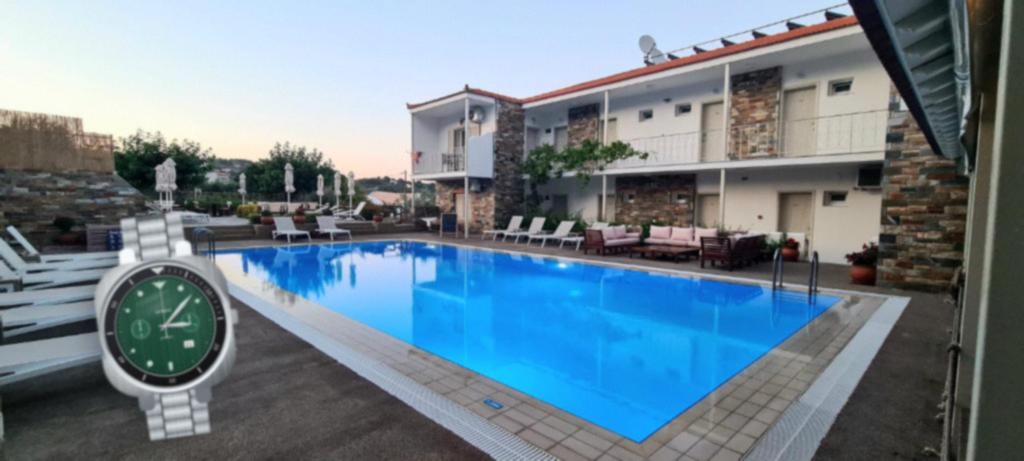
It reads 3:08
